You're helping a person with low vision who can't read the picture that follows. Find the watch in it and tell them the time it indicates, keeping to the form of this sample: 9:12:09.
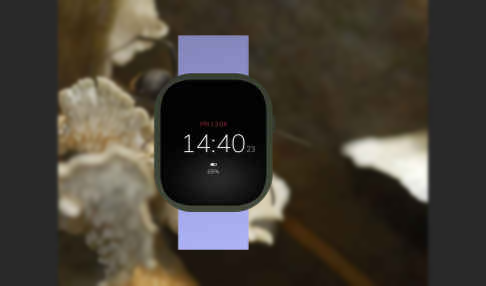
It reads 14:40:23
